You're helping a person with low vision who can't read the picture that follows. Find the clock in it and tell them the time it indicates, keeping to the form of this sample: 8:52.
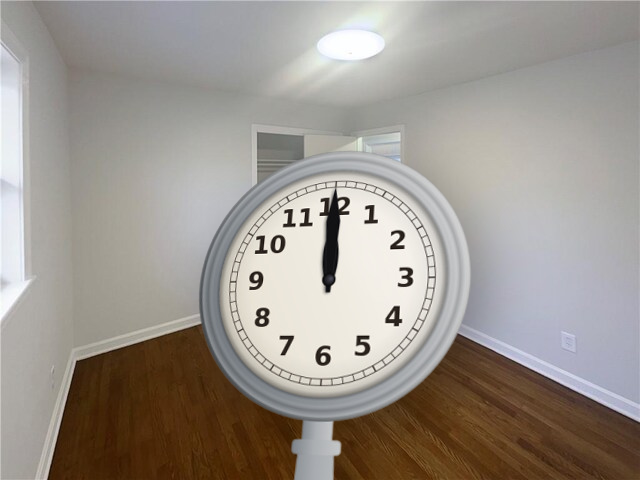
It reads 12:00
